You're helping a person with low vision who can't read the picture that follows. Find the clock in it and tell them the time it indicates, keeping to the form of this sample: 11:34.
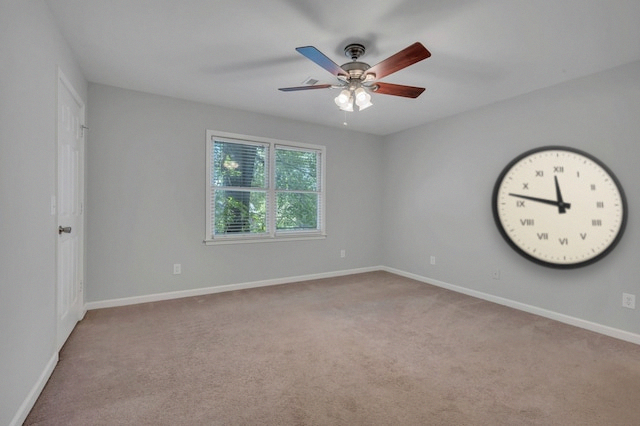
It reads 11:47
